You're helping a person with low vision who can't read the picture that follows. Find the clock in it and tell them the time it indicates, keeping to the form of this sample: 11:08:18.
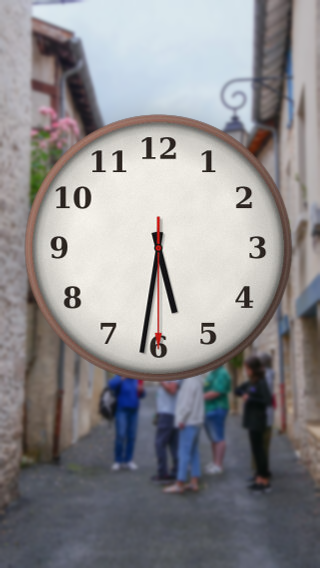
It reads 5:31:30
